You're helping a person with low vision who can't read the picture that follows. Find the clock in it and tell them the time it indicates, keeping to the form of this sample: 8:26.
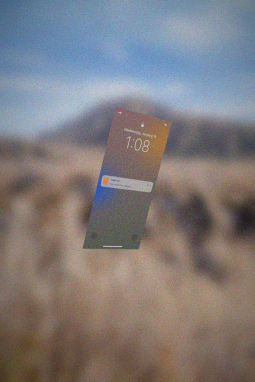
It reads 1:08
